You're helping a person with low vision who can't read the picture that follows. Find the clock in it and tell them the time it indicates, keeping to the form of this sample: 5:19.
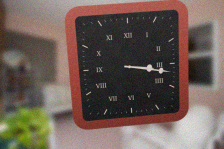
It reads 3:17
